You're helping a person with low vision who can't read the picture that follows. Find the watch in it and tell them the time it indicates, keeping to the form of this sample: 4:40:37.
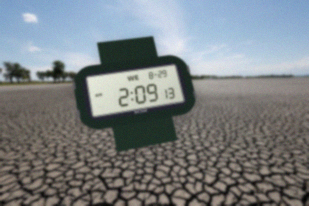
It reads 2:09:13
